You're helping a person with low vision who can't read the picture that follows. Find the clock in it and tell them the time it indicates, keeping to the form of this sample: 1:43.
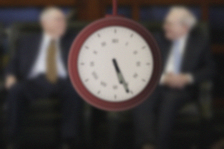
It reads 5:26
